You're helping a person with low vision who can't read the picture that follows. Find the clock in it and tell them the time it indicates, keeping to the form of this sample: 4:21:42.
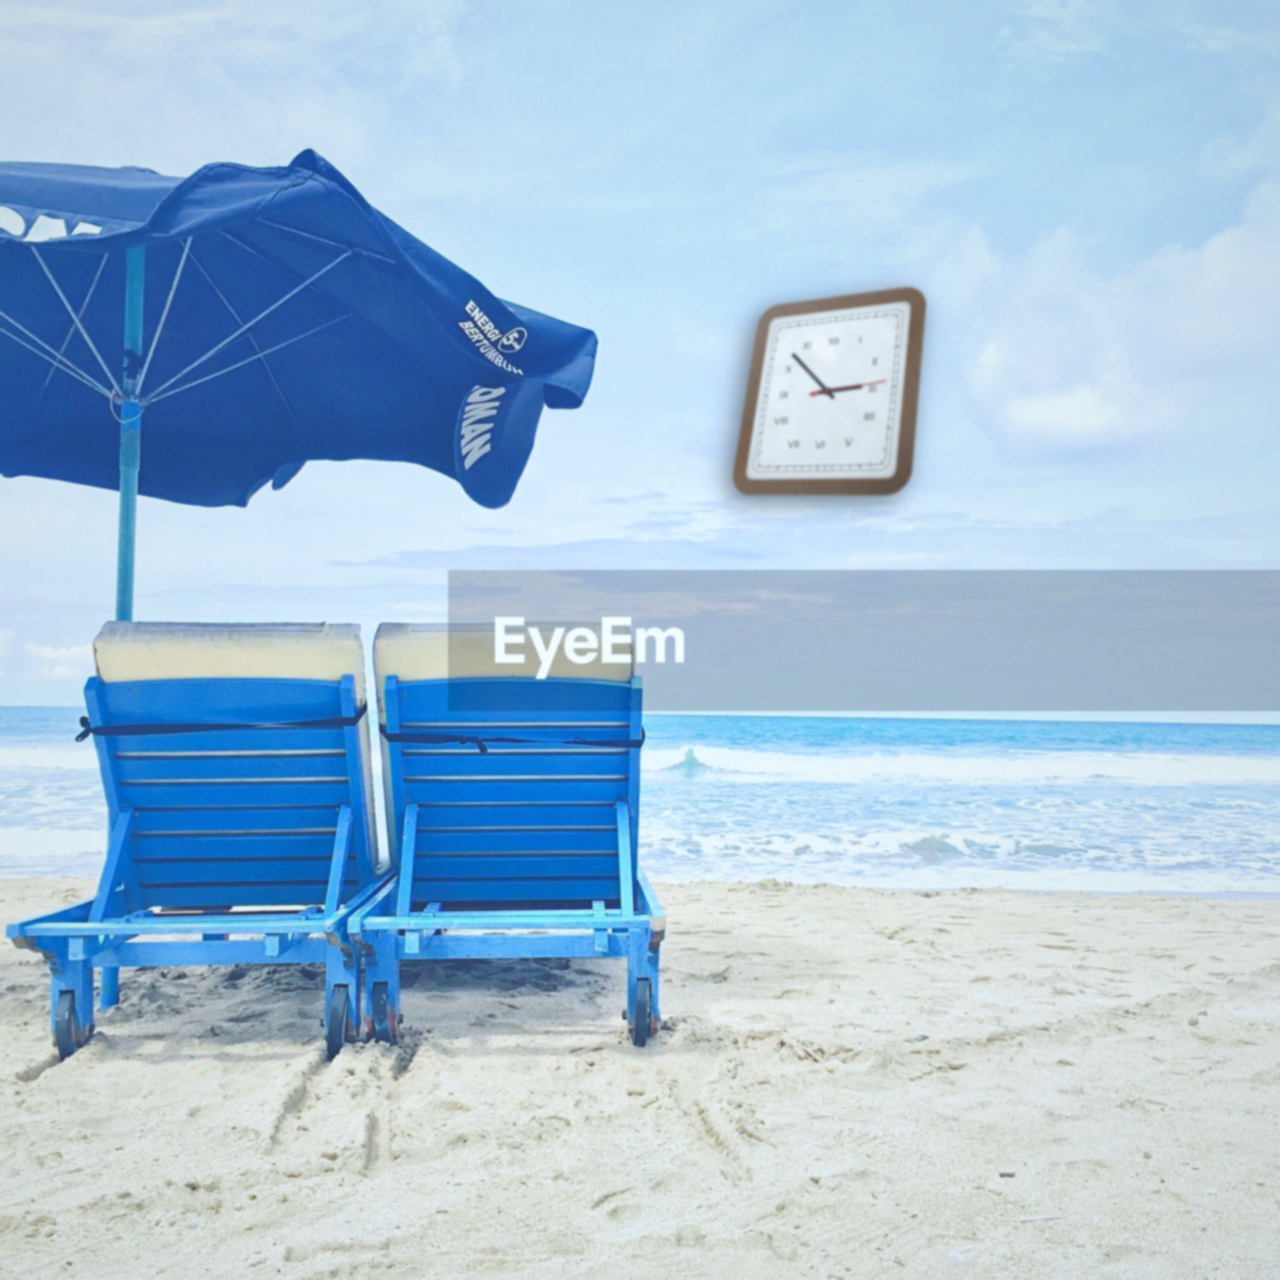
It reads 2:52:14
